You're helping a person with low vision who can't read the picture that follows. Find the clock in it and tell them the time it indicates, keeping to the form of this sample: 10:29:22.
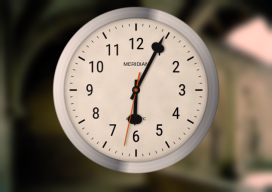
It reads 6:04:32
